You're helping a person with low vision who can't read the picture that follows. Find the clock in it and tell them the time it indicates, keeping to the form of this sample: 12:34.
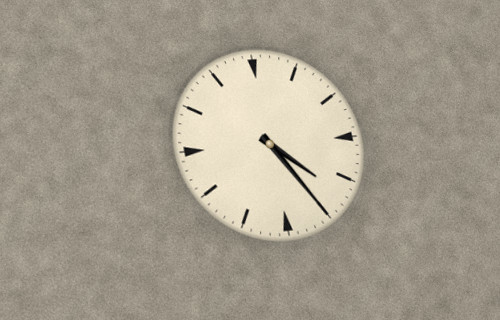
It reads 4:25
